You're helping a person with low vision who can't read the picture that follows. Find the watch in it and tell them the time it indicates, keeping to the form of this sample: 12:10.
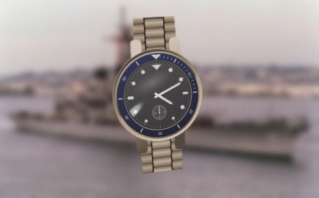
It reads 4:11
